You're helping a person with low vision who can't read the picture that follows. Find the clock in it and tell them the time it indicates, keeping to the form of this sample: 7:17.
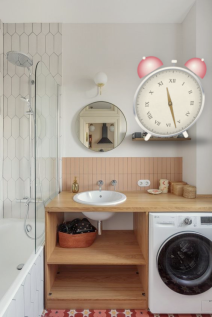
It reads 11:27
